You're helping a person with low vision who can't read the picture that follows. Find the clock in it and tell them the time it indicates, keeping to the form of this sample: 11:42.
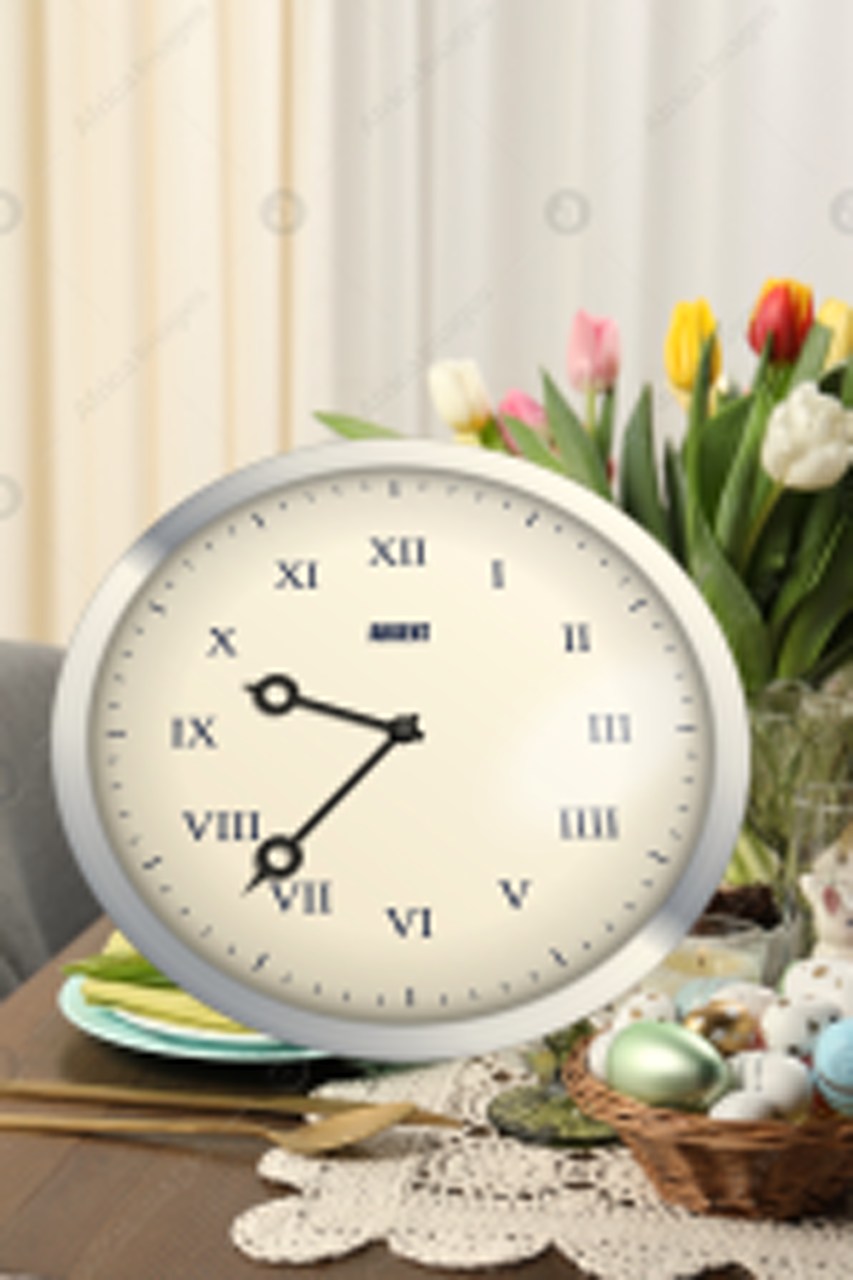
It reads 9:37
